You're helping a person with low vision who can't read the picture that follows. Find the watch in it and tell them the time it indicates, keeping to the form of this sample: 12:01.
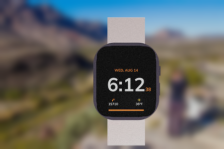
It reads 6:12
